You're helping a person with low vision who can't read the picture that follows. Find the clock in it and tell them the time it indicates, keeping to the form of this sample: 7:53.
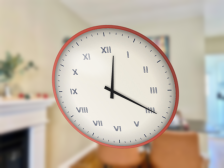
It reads 12:20
